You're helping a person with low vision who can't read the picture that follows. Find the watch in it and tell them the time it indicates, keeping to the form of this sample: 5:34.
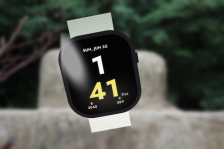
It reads 1:41
